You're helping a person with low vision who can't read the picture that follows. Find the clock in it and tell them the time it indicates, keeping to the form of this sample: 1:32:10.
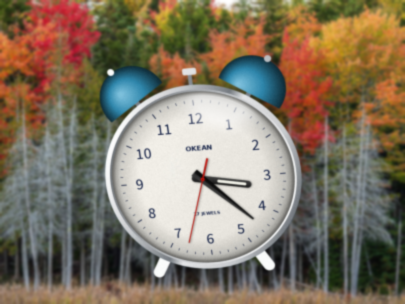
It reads 3:22:33
